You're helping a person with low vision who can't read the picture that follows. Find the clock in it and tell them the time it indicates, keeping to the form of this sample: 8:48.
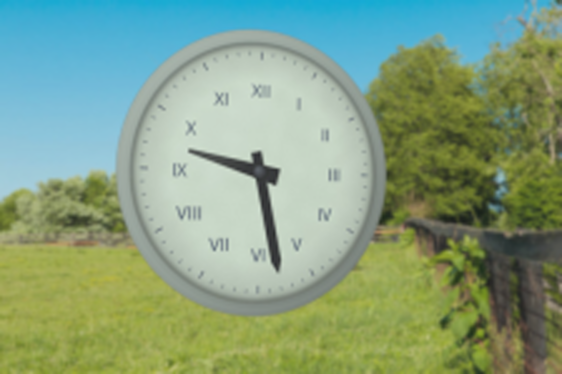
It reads 9:28
